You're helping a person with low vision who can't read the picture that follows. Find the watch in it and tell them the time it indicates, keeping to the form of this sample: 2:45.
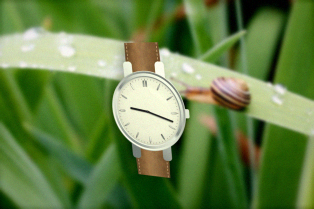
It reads 9:18
